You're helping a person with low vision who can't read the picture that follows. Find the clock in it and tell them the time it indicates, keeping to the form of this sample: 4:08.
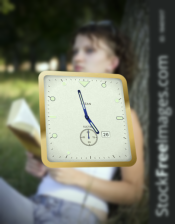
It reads 4:58
